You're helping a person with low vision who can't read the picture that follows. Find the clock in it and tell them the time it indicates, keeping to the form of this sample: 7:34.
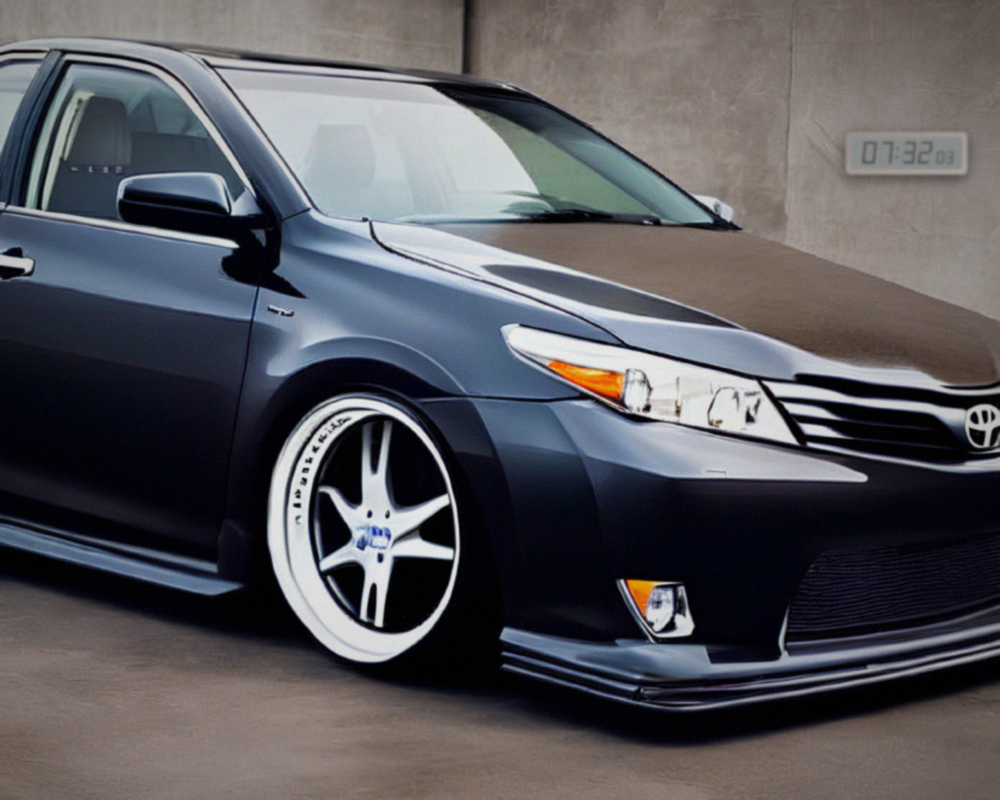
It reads 7:32
